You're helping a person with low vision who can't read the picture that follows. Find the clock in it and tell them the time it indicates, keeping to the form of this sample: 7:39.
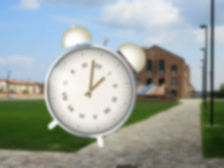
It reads 12:58
